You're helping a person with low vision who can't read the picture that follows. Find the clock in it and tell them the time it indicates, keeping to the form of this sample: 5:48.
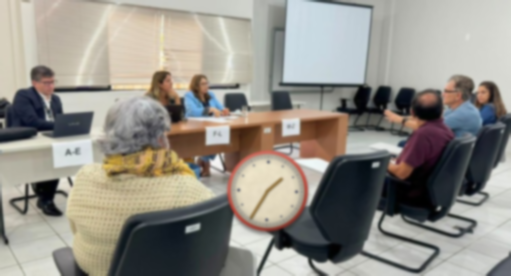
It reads 1:35
